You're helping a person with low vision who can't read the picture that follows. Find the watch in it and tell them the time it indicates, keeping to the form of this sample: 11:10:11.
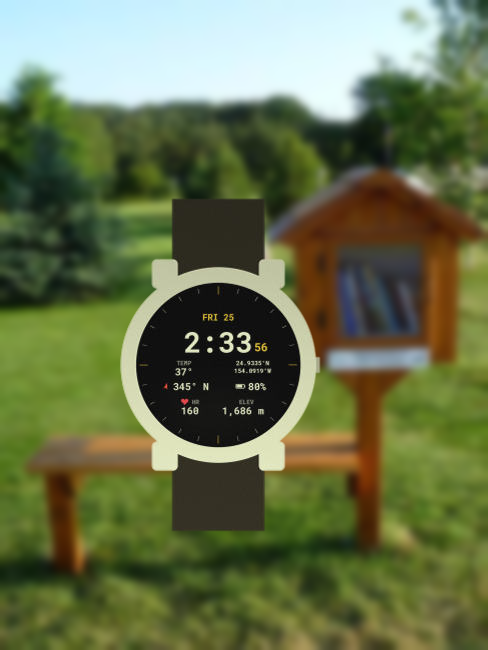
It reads 2:33:56
